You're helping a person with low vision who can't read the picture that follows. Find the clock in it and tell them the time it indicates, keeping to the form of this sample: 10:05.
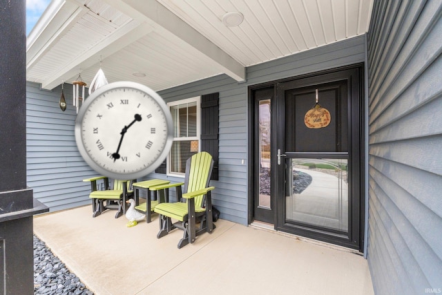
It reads 1:33
